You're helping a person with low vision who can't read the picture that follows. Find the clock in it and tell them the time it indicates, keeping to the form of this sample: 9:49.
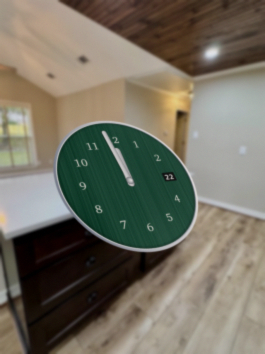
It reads 11:59
